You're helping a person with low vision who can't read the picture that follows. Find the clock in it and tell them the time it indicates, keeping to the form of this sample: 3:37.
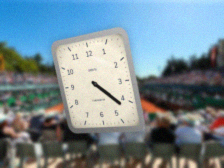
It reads 4:22
